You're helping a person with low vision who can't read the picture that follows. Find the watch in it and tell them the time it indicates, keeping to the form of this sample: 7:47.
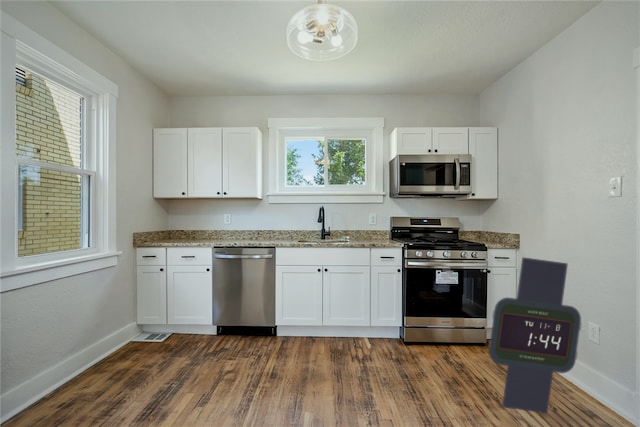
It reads 1:44
